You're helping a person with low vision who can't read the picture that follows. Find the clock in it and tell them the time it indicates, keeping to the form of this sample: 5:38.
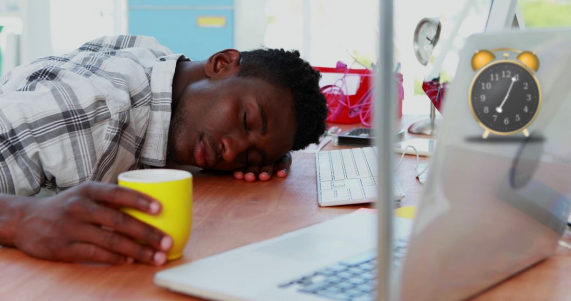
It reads 7:04
